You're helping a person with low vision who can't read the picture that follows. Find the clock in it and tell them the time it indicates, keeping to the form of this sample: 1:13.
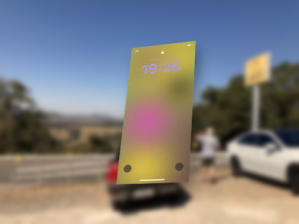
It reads 19:26
